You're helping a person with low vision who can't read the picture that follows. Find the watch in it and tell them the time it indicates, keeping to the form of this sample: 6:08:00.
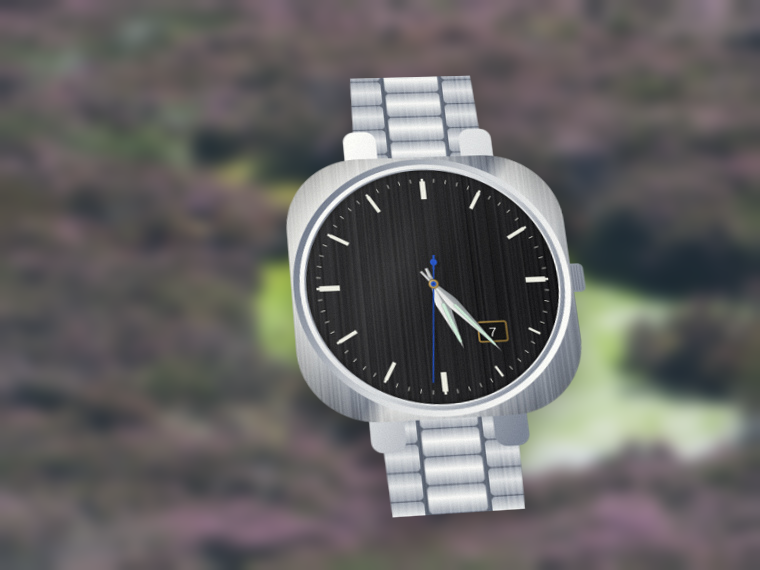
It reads 5:23:31
